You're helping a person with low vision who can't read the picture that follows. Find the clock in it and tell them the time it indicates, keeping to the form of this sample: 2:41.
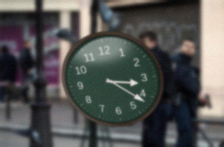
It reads 3:22
